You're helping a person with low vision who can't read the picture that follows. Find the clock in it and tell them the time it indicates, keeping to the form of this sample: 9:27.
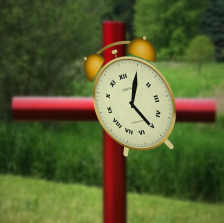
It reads 5:05
